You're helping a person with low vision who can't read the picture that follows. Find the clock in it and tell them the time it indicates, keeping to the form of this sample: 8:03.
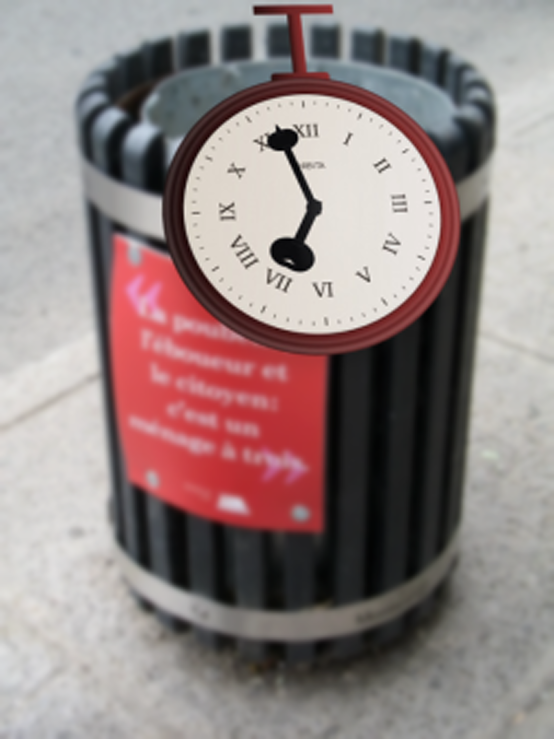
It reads 6:57
